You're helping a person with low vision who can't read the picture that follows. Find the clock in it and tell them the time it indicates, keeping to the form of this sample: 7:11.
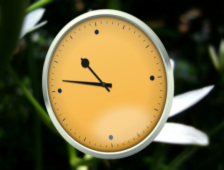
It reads 10:47
